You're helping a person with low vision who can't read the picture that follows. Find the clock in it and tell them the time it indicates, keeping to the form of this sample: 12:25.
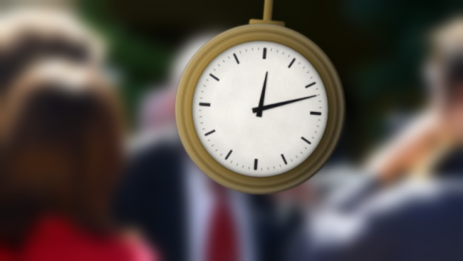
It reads 12:12
